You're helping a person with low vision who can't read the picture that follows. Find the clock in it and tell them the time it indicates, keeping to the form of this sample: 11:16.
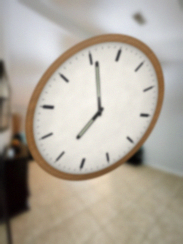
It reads 6:56
